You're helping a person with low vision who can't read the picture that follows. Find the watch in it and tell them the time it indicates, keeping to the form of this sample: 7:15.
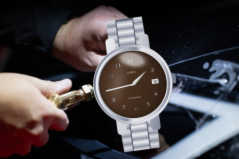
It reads 1:44
